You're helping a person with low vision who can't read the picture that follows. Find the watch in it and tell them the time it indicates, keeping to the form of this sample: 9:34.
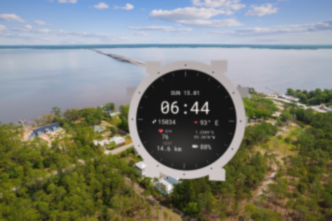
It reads 6:44
